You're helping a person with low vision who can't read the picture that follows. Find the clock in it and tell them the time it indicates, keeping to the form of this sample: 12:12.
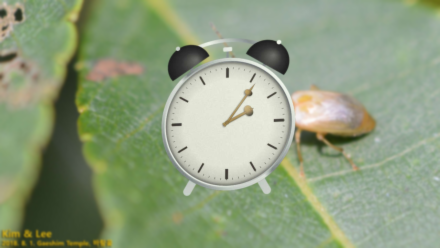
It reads 2:06
